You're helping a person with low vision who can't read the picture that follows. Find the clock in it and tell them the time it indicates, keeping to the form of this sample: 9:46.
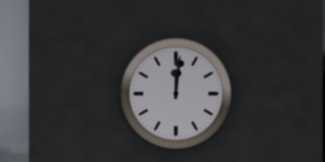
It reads 12:01
